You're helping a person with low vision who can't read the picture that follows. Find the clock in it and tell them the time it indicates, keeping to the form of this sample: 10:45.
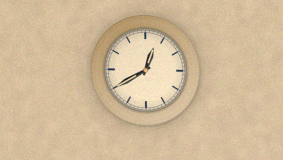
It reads 12:40
